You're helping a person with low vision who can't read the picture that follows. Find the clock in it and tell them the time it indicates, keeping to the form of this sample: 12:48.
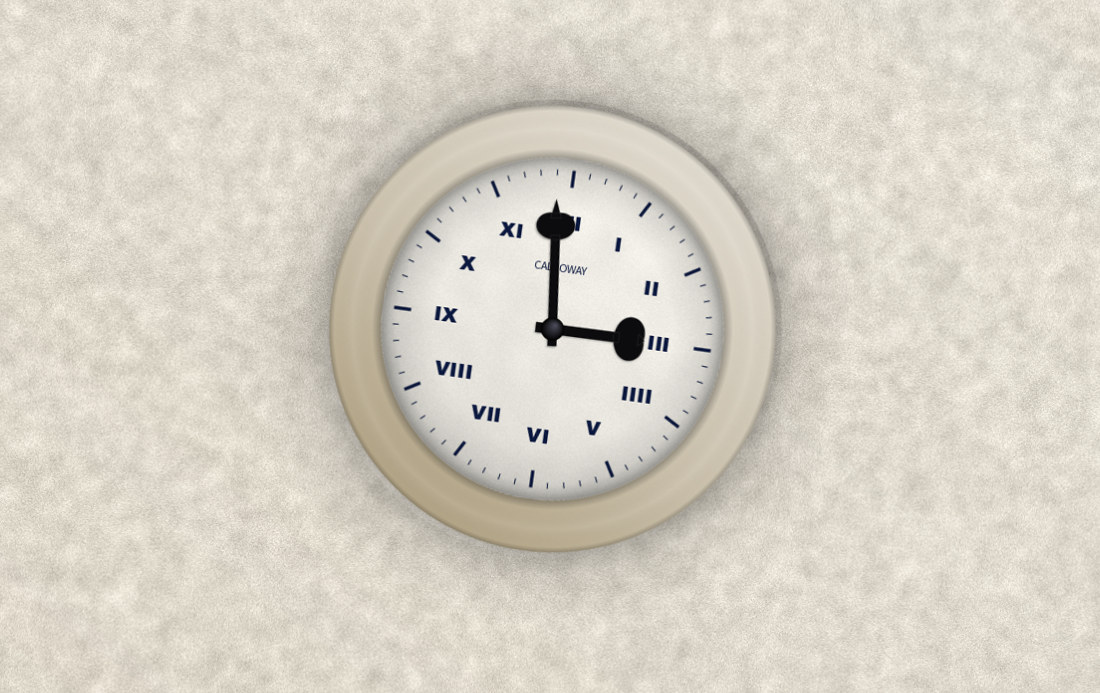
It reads 2:59
